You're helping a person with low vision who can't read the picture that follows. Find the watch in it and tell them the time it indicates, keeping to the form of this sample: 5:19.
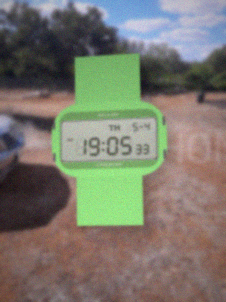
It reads 19:05
